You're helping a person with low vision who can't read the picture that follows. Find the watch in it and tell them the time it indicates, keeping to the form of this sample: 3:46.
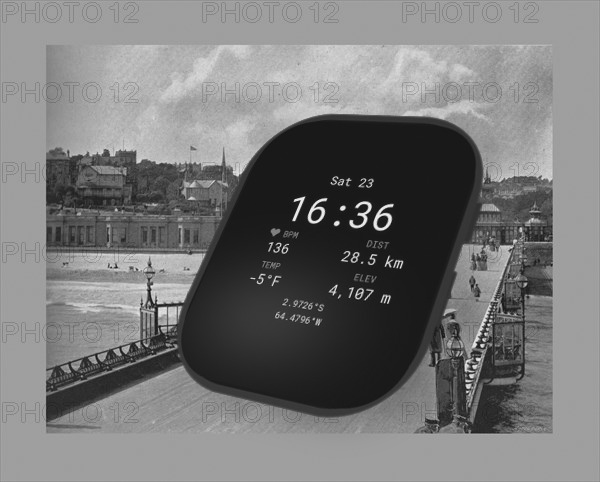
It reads 16:36
